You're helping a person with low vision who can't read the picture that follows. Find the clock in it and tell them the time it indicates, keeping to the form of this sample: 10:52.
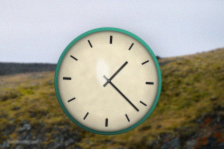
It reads 1:22
